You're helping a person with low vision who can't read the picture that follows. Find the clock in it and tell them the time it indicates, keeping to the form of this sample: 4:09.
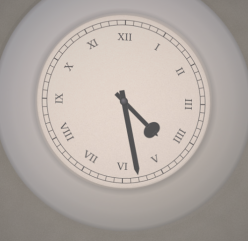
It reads 4:28
